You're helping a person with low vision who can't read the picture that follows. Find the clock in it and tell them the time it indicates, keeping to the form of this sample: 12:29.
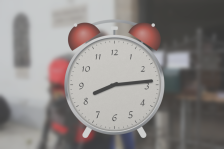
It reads 8:14
